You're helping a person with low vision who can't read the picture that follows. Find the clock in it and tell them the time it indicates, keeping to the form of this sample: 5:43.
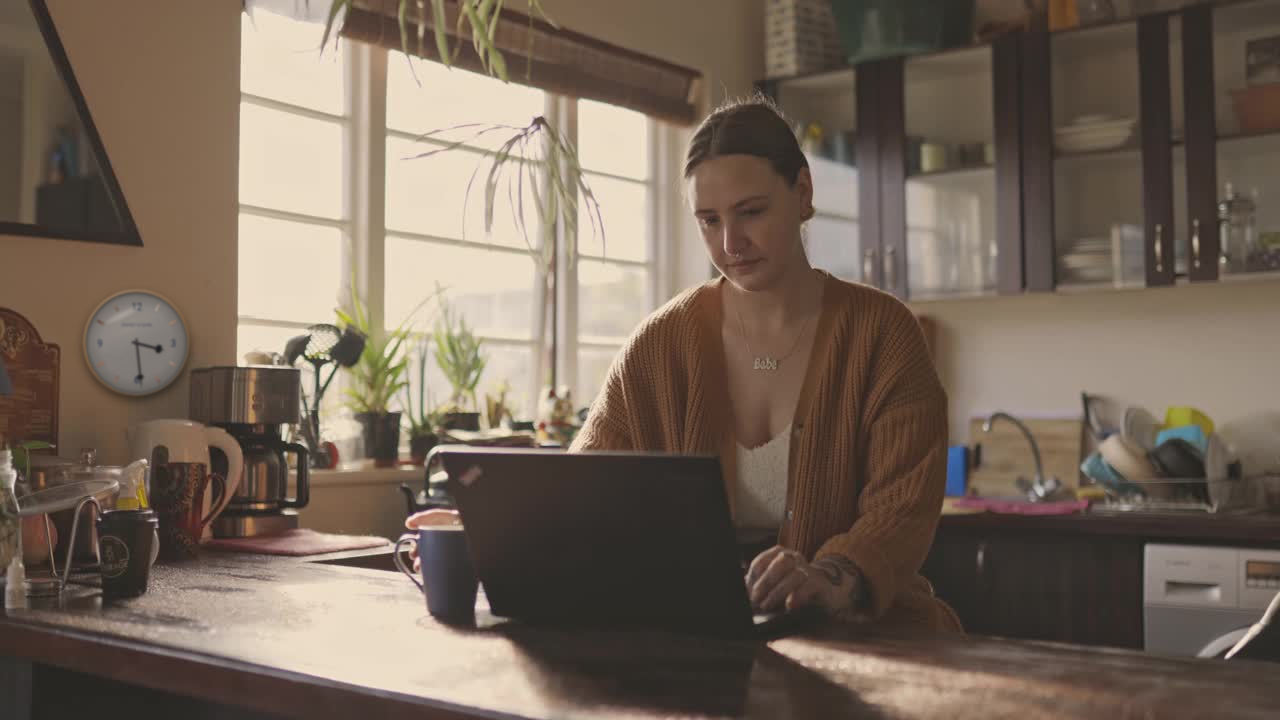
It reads 3:29
